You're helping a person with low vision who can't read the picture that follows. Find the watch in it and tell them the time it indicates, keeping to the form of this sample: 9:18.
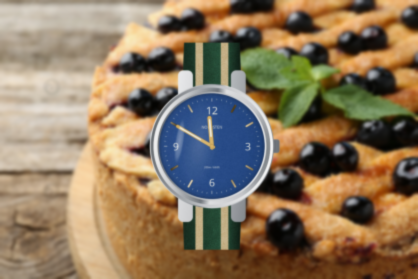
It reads 11:50
